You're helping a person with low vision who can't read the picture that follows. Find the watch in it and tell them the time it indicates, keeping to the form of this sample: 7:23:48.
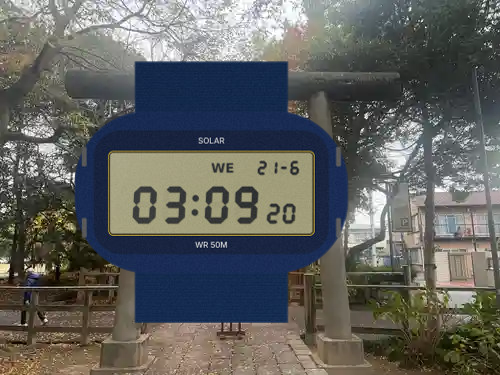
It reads 3:09:20
